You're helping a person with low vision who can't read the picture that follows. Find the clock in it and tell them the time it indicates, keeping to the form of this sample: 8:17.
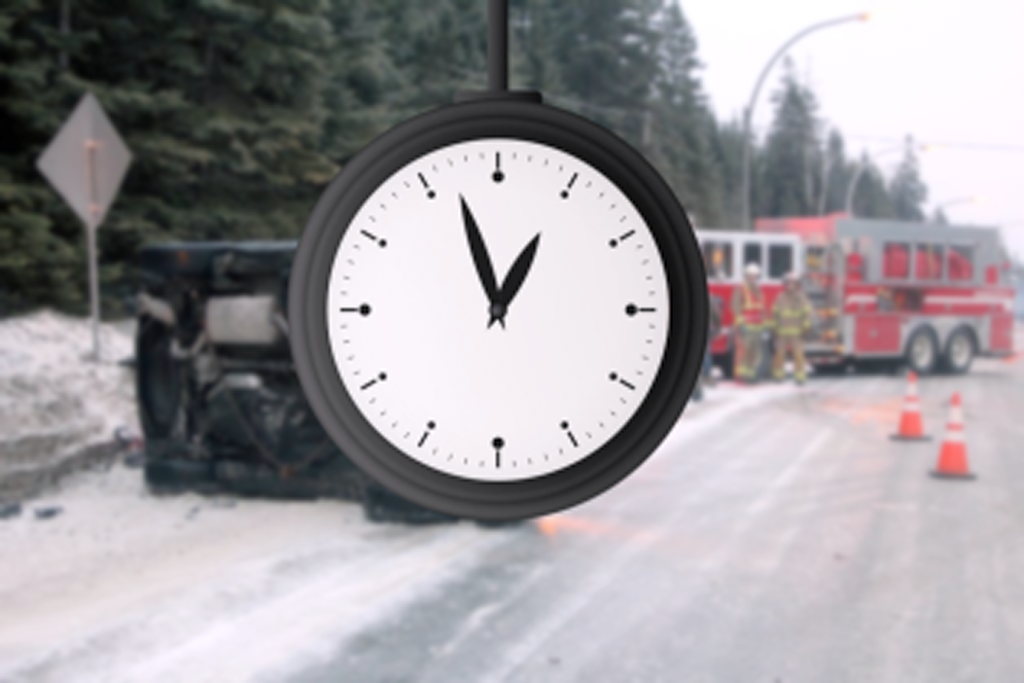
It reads 12:57
